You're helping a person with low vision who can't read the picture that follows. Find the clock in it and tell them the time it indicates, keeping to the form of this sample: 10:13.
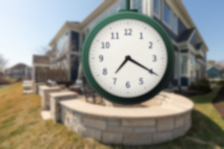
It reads 7:20
